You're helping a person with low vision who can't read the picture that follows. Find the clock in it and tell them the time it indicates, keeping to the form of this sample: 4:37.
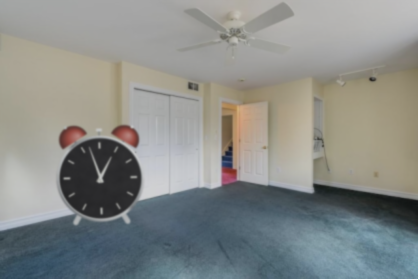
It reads 12:57
